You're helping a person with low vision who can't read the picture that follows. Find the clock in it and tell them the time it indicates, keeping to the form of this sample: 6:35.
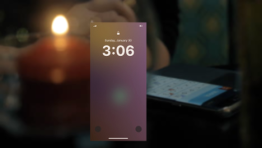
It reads 3:06
